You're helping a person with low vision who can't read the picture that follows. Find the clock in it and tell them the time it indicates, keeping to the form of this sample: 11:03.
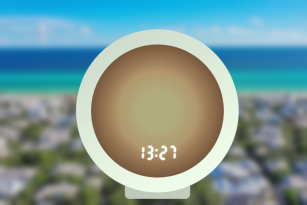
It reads 13:27
